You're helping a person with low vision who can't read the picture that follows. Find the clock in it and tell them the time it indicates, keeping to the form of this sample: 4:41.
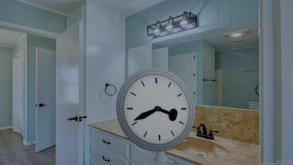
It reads 3:41
